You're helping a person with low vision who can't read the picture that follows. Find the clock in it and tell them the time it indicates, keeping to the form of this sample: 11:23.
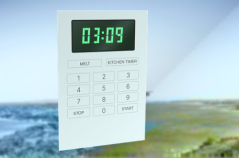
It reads 3:09
